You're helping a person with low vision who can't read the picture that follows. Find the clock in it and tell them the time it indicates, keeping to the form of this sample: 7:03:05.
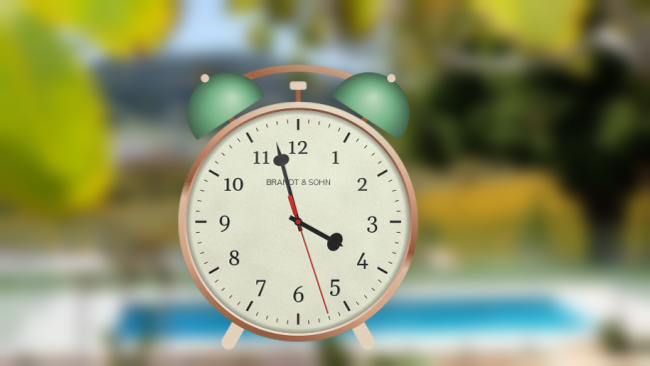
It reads 3:57:27
